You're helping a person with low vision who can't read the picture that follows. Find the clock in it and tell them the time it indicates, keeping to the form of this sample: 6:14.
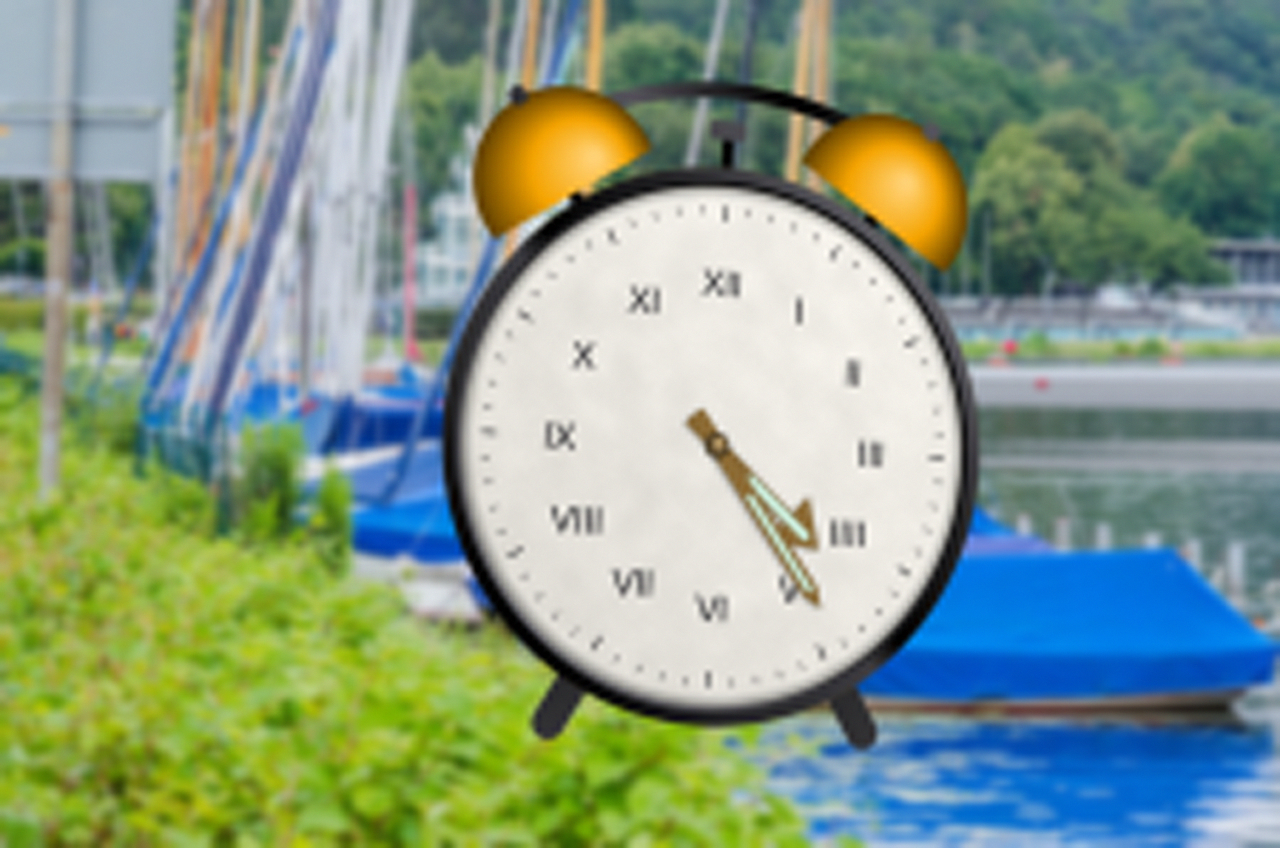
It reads 4:24
